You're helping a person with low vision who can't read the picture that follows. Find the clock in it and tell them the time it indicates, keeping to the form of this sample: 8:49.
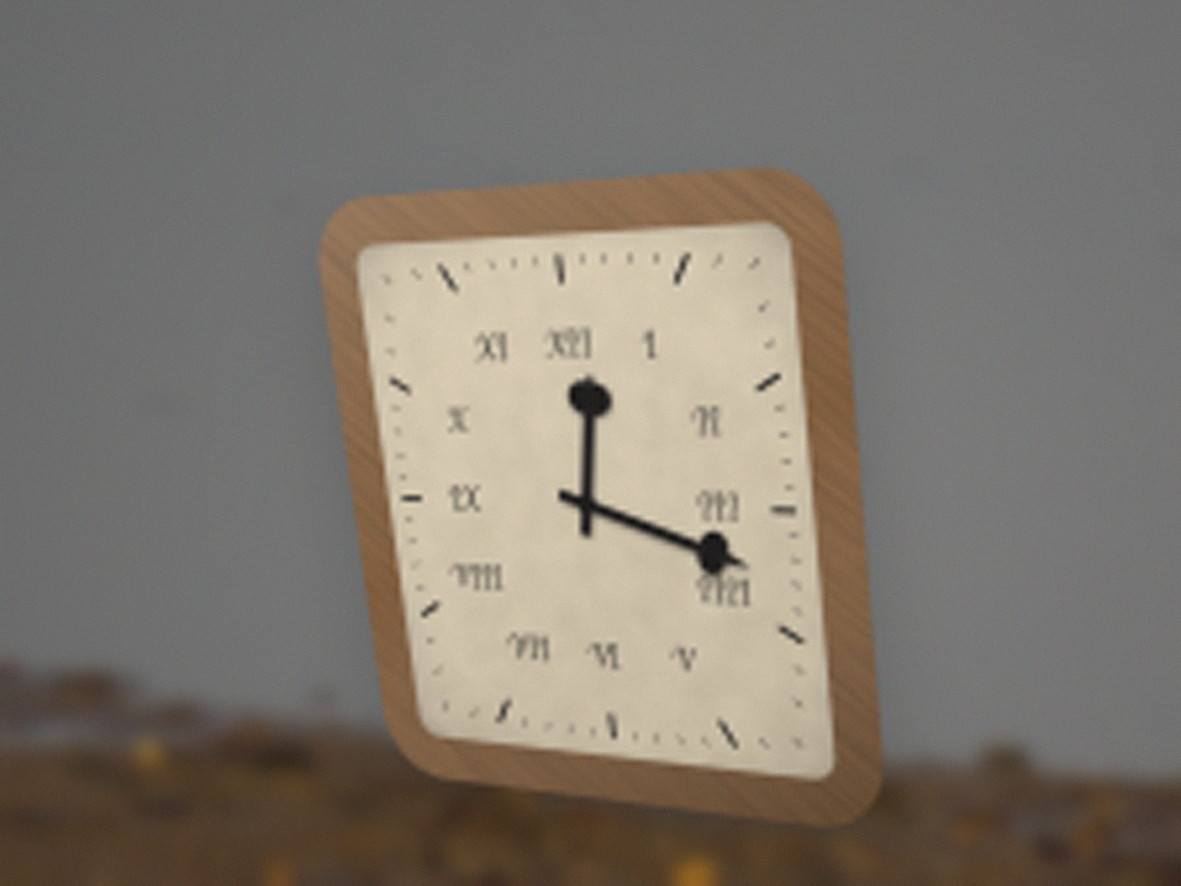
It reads 12:18
